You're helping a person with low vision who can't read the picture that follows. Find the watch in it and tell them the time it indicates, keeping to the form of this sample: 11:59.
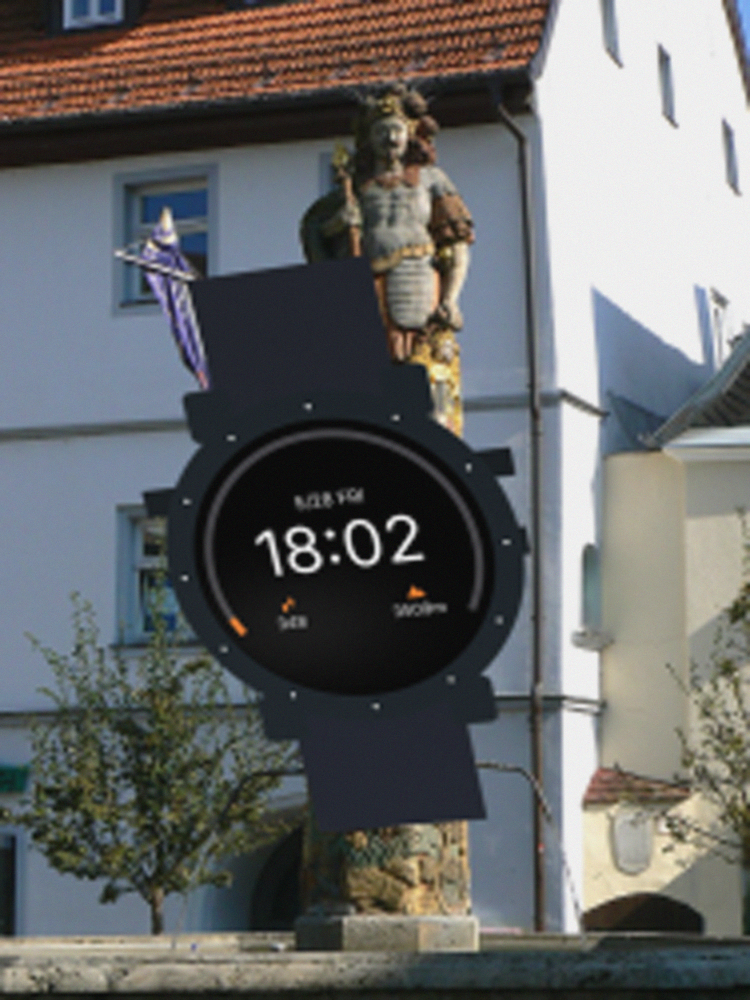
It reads 18:02
